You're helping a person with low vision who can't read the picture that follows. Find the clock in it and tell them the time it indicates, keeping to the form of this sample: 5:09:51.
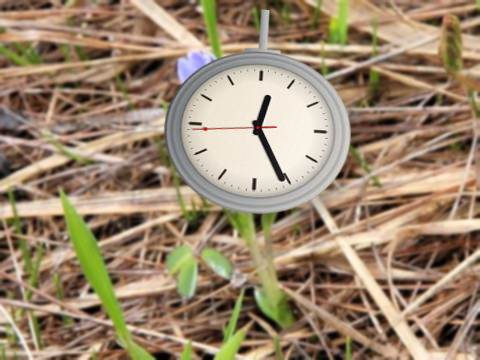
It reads 12:25:44
